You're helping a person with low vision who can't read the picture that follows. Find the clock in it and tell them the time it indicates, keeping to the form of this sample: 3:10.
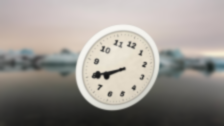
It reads 7:40
